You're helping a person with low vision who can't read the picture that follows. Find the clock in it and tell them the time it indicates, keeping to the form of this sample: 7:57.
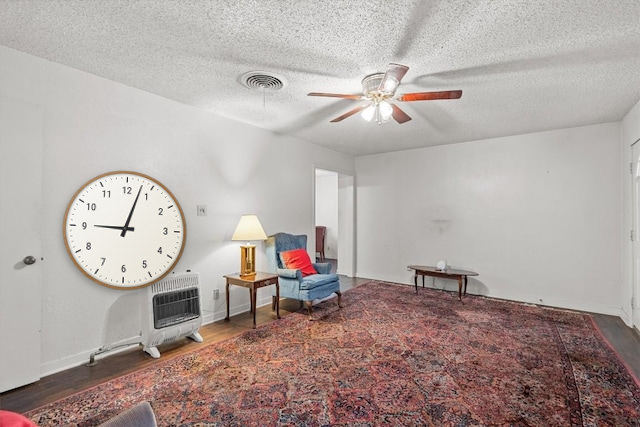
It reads 9:03
